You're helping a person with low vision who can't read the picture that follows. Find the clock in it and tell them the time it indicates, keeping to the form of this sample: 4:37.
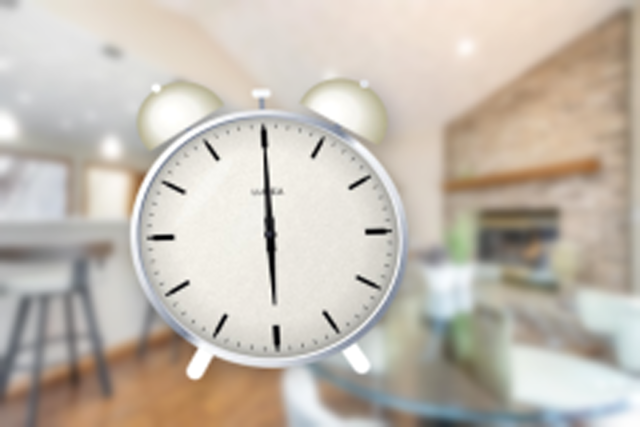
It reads 6:00
